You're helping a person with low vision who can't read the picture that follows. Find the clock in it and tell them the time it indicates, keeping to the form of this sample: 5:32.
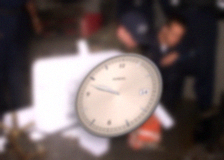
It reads 9:48
